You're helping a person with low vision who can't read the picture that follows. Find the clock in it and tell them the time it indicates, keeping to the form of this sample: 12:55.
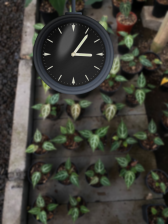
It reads 3:06
